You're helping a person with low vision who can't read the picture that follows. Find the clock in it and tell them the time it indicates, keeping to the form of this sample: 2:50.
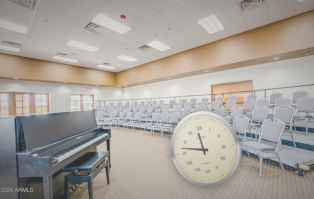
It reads 11:47
